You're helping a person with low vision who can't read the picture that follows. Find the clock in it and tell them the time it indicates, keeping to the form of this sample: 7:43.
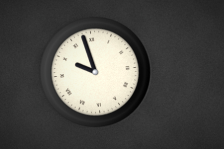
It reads 9:58
